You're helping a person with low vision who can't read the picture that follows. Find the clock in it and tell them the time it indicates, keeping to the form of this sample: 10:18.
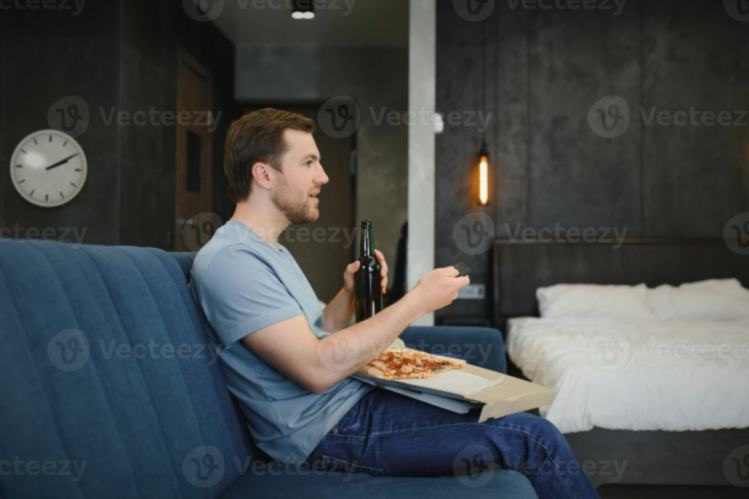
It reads 2:10
